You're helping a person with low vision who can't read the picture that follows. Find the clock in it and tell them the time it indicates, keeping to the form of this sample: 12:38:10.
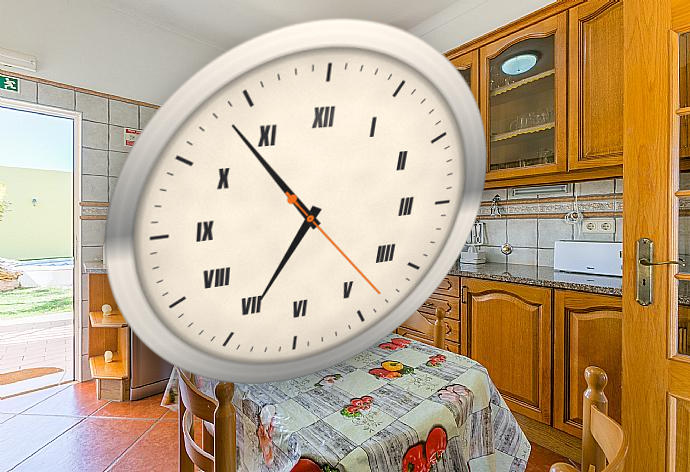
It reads 6:53:23
